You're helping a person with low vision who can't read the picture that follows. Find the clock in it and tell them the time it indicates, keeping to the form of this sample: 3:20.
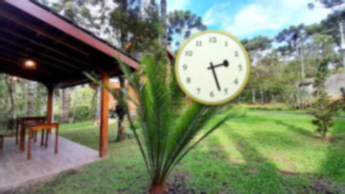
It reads 2:27
